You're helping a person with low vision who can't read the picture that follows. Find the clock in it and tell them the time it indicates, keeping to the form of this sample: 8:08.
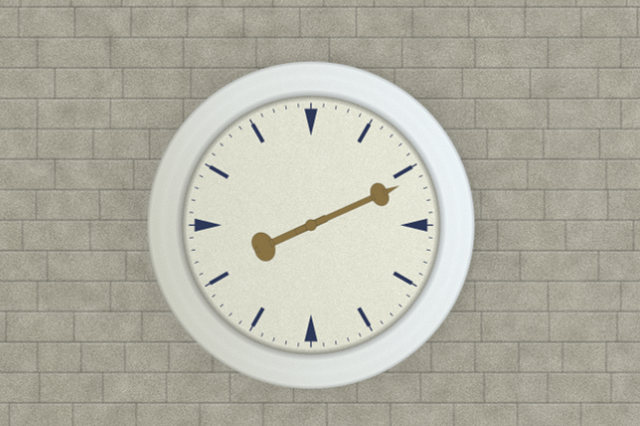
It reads 8:11
